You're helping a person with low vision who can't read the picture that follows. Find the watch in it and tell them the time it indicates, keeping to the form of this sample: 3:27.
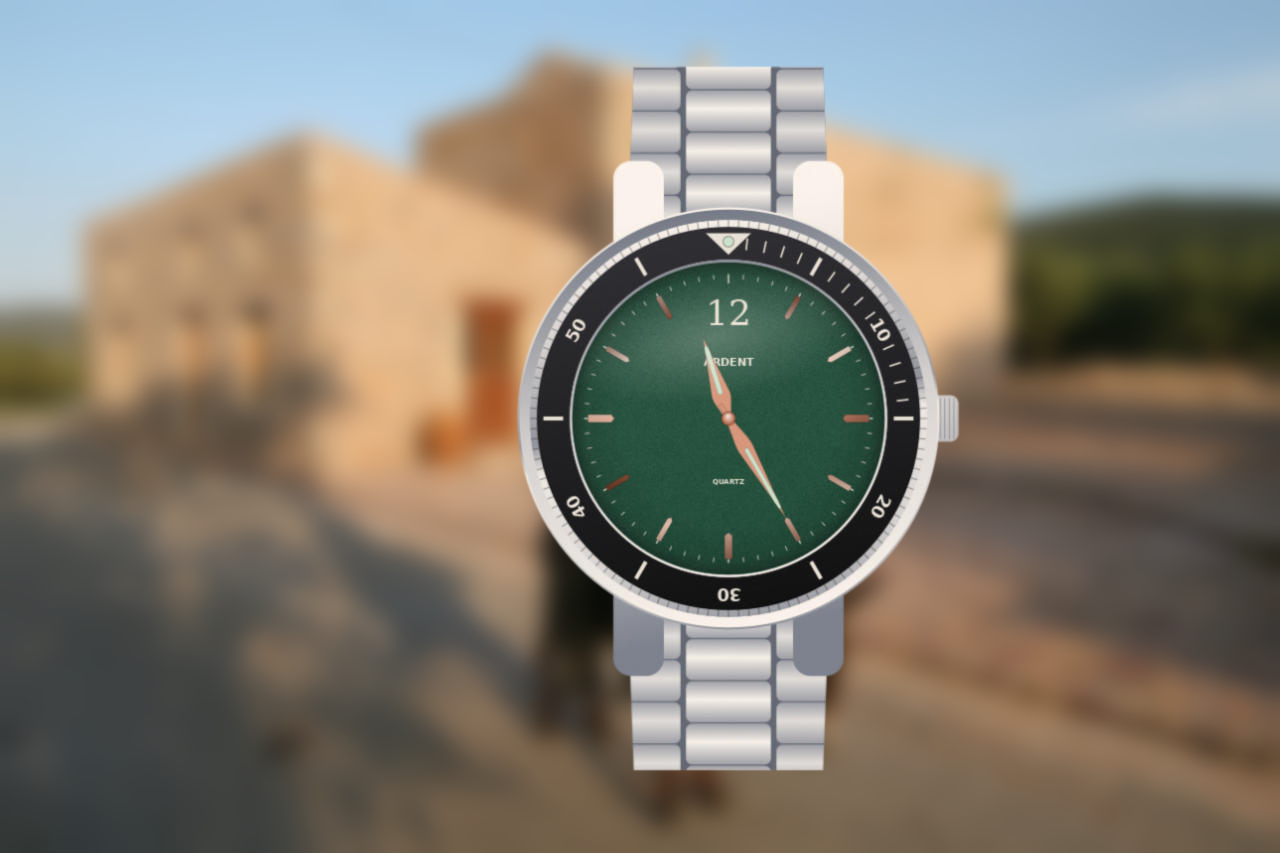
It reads 11:25
